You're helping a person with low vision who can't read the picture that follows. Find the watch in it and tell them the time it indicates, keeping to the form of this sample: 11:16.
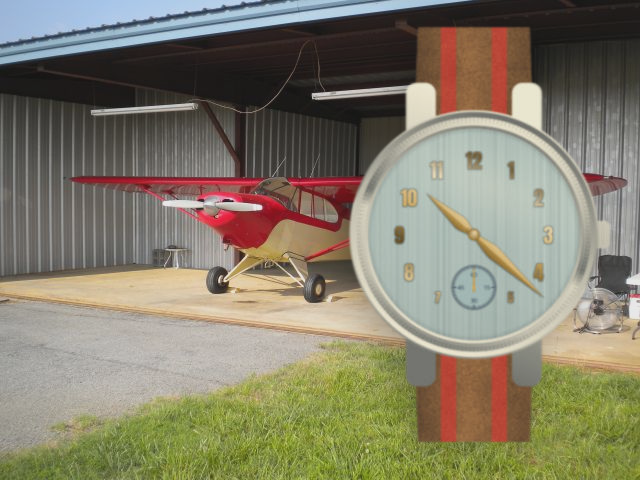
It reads 10:22
